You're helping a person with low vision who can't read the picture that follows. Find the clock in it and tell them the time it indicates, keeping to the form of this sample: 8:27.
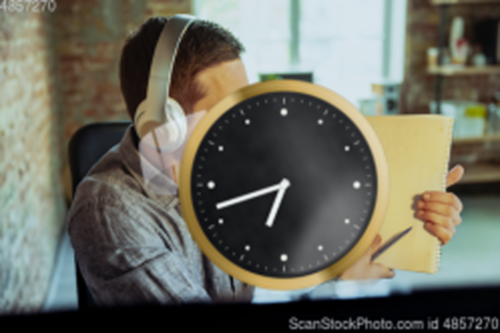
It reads 6:42
